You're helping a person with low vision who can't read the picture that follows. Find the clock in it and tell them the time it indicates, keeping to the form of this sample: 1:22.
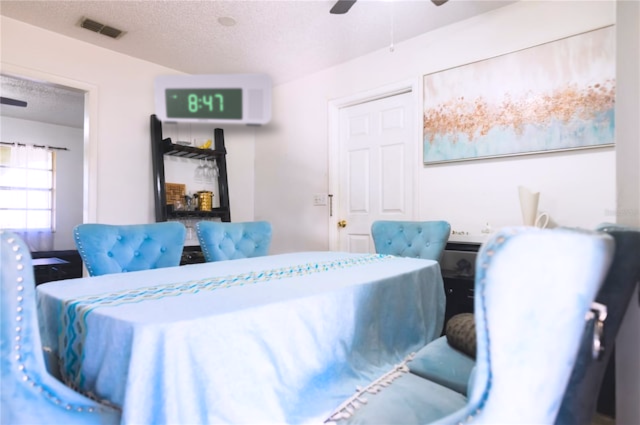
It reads 8:47
